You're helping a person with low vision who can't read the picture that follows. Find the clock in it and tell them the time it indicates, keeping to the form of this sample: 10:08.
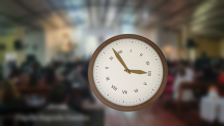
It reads 3:58
